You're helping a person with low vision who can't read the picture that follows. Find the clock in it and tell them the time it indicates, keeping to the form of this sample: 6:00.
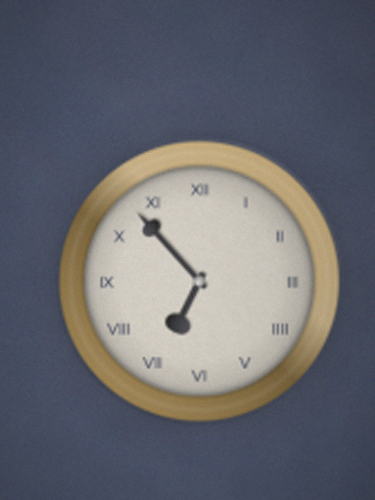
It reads 6:53
